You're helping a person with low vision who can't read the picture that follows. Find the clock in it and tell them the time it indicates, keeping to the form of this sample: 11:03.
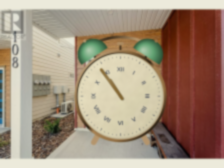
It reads 10:54
